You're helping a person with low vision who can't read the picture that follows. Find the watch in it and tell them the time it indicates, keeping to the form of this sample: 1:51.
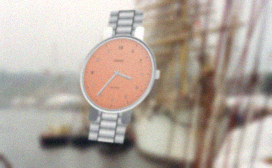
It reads 3:36
